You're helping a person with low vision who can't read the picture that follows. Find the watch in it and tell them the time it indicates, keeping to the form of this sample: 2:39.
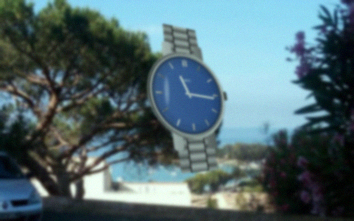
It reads 11:16
